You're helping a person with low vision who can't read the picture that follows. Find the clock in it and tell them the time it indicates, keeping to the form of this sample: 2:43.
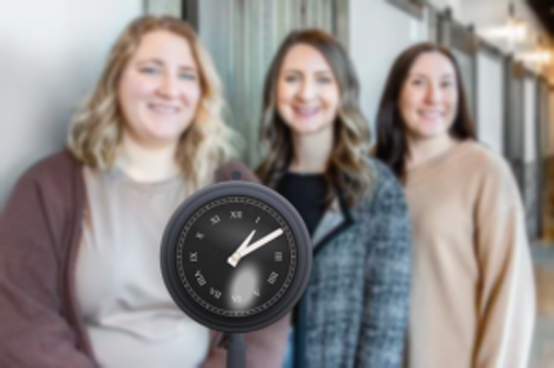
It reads 1:10
